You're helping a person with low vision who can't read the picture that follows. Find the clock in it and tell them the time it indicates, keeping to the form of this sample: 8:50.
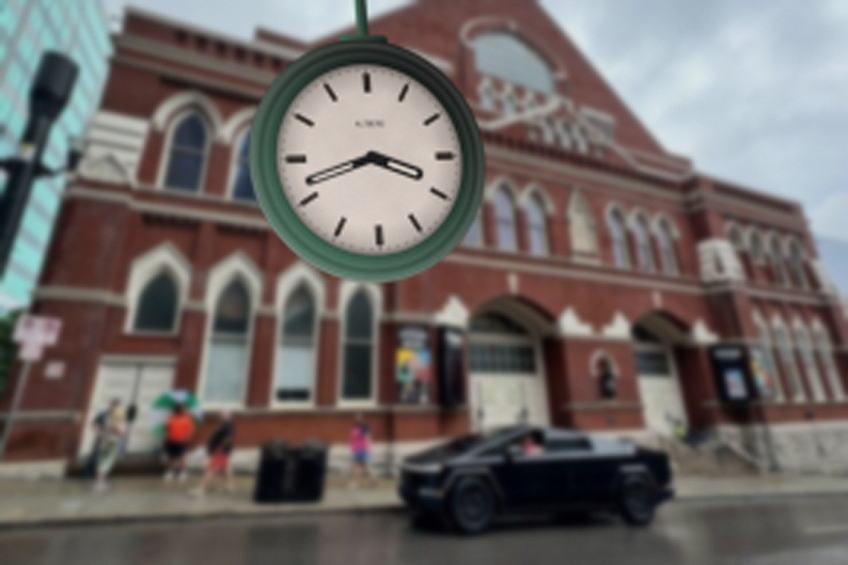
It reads 3:42
